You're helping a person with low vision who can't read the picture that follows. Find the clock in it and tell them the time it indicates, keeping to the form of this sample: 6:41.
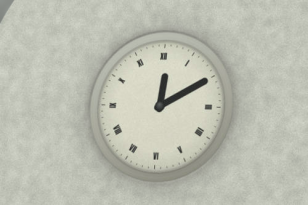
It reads 12:10
